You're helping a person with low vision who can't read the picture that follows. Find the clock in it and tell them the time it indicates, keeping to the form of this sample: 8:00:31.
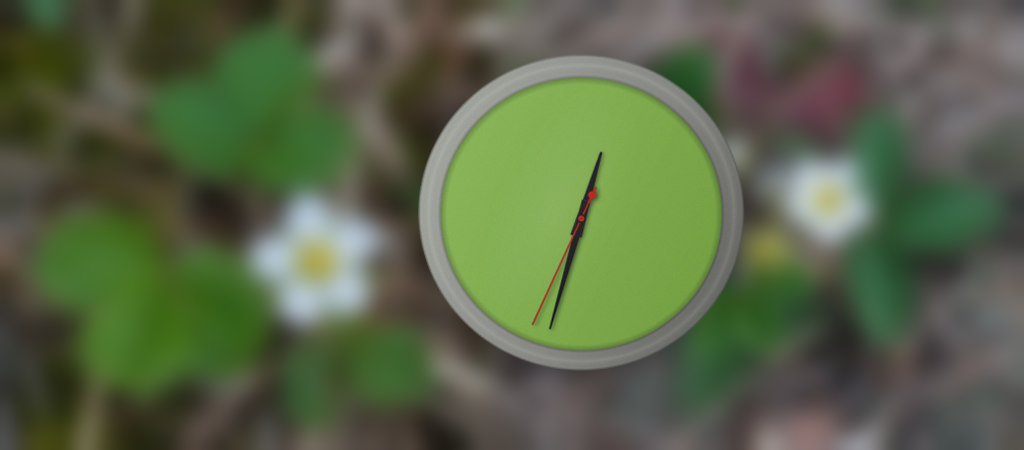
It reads 12:32:34
